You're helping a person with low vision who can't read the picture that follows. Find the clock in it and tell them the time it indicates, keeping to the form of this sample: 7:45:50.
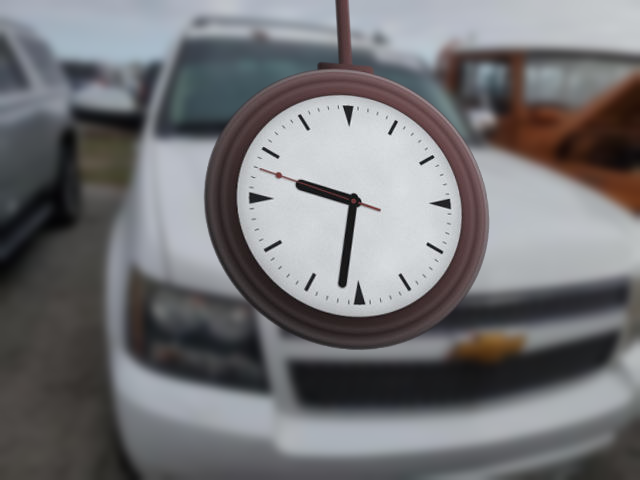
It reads 9:31:48
